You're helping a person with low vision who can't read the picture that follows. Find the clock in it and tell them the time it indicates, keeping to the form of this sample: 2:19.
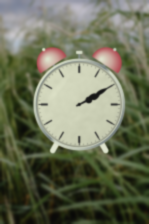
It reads 2:10
